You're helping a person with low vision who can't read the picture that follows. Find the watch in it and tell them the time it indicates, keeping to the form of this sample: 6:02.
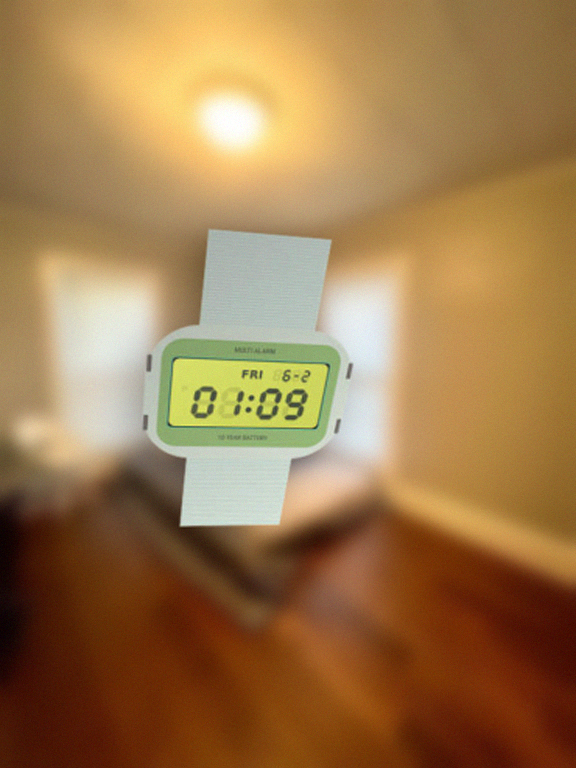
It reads 1:09
